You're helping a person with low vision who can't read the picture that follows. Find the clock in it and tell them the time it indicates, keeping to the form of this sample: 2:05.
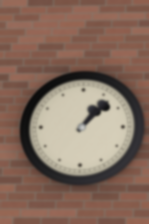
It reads 1:07
